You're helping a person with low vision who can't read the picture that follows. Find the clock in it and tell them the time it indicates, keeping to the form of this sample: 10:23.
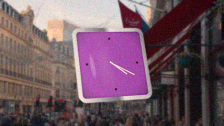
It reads 4:20
